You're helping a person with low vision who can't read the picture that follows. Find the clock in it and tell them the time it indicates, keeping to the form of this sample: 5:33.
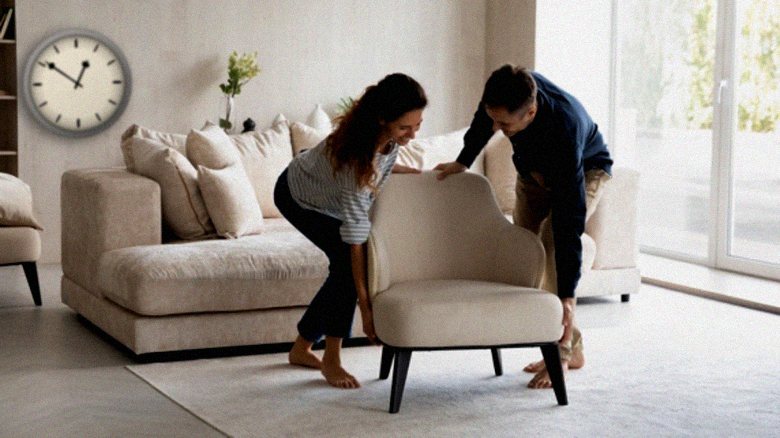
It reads 12:51
